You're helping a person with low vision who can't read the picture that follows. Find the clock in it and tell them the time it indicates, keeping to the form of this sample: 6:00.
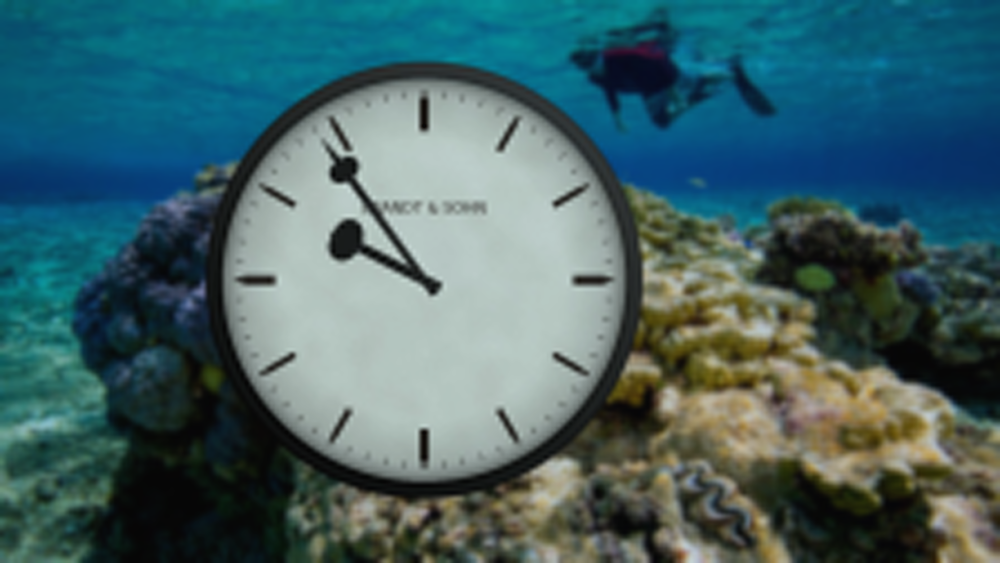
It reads 9:54
